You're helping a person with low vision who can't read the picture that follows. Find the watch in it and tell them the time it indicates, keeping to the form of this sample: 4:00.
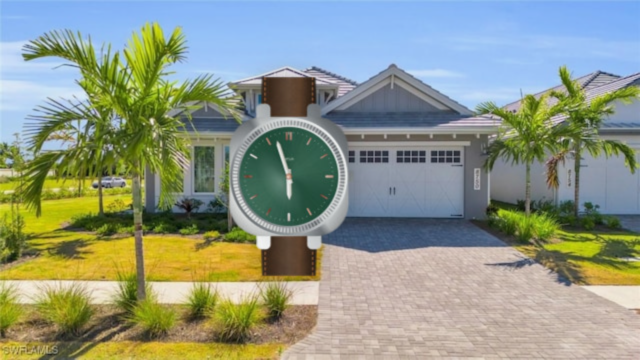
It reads 5:57
